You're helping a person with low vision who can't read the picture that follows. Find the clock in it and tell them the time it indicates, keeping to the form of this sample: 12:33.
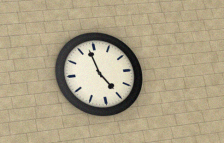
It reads 4:58
